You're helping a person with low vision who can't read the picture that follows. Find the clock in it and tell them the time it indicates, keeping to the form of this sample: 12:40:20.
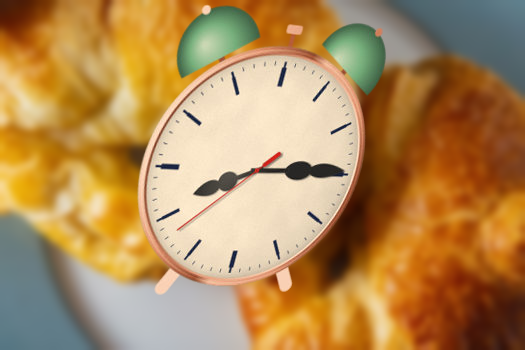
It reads 8:14:38
